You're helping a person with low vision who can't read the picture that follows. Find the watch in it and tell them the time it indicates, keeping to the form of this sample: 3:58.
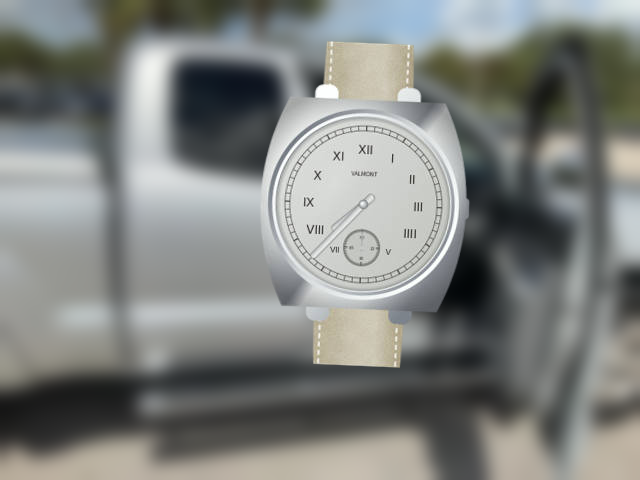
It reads 7:37
